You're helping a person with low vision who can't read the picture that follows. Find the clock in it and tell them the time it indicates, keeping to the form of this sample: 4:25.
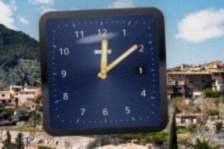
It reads 12:09
